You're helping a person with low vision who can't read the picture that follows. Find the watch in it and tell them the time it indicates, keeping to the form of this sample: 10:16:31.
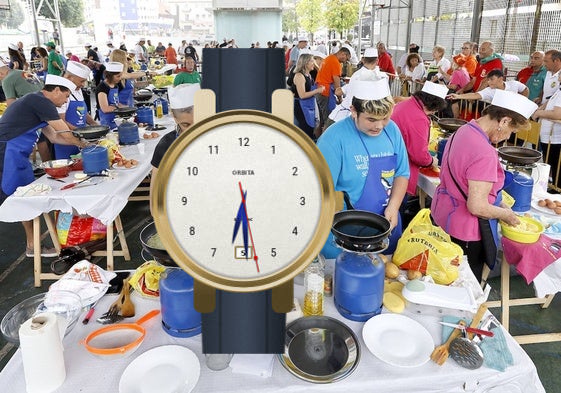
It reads 6:29:28
